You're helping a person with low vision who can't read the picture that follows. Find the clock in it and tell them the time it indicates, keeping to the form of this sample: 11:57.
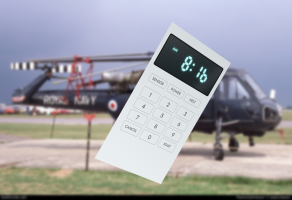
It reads 8:16
